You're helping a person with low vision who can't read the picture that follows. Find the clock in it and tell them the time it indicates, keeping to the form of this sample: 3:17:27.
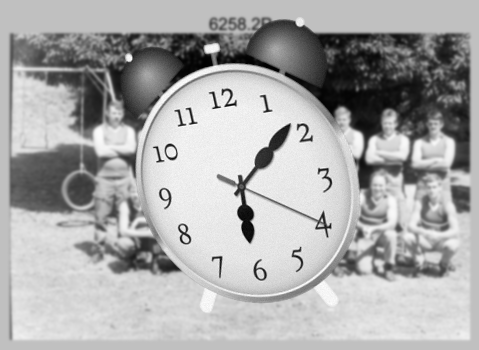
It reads 6:08:20
